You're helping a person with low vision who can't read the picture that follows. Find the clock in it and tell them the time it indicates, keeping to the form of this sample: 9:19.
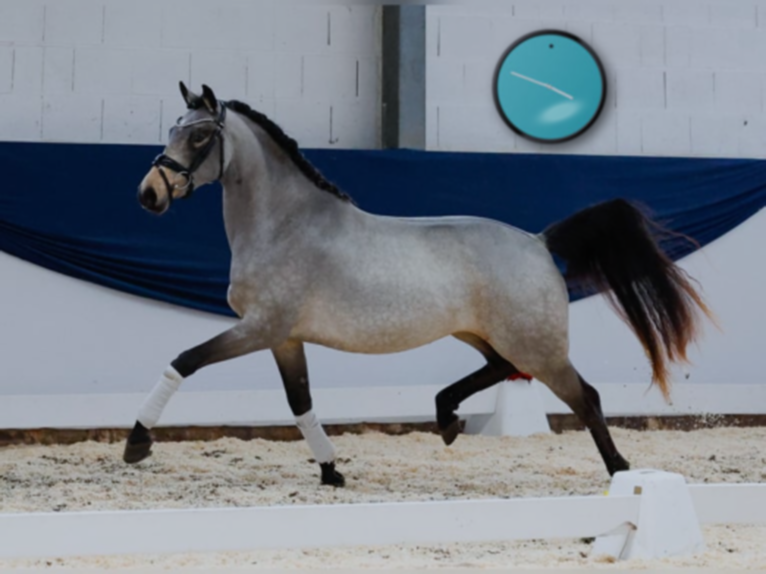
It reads 3:48
